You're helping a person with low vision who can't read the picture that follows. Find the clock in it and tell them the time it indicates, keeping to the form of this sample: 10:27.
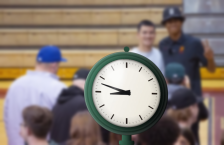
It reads 8:48
